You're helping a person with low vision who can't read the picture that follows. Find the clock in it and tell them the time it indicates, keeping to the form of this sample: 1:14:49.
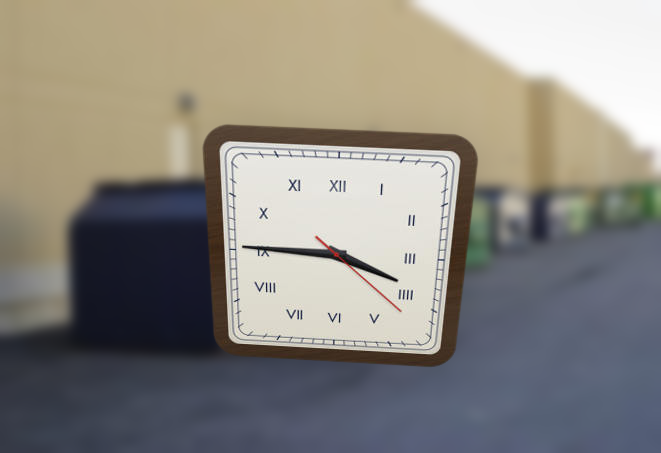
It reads 3:45:22
